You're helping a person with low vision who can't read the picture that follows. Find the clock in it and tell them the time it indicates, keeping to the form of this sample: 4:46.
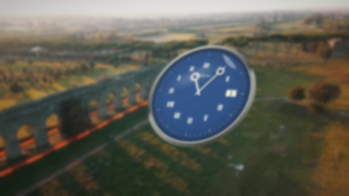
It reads 11:06
